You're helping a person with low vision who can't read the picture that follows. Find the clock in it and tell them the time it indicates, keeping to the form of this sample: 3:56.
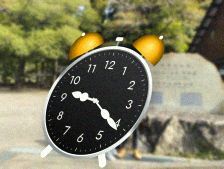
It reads 9:21
